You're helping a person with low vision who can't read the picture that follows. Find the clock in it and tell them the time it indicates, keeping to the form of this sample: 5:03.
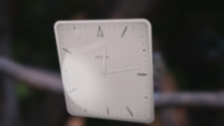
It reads 12:13
